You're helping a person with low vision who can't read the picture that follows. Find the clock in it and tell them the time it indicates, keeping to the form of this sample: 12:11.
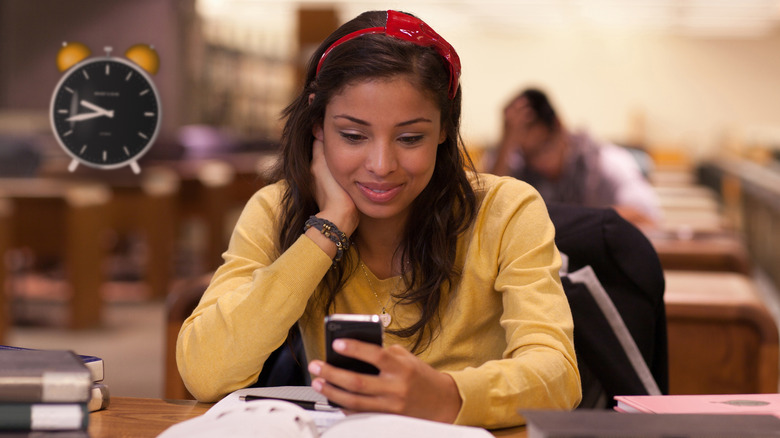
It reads 9:43
